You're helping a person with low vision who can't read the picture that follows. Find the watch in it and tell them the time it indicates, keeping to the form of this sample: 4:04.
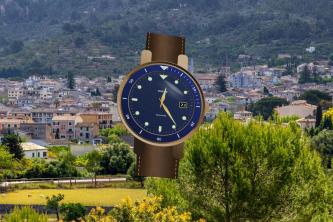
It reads 12:24
